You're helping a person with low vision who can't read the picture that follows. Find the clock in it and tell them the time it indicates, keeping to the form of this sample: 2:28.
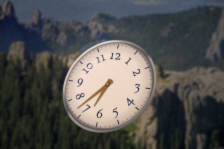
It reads 6:37
